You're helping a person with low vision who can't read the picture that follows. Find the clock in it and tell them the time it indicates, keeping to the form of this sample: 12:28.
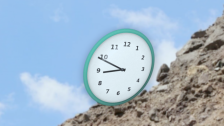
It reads 8:49
